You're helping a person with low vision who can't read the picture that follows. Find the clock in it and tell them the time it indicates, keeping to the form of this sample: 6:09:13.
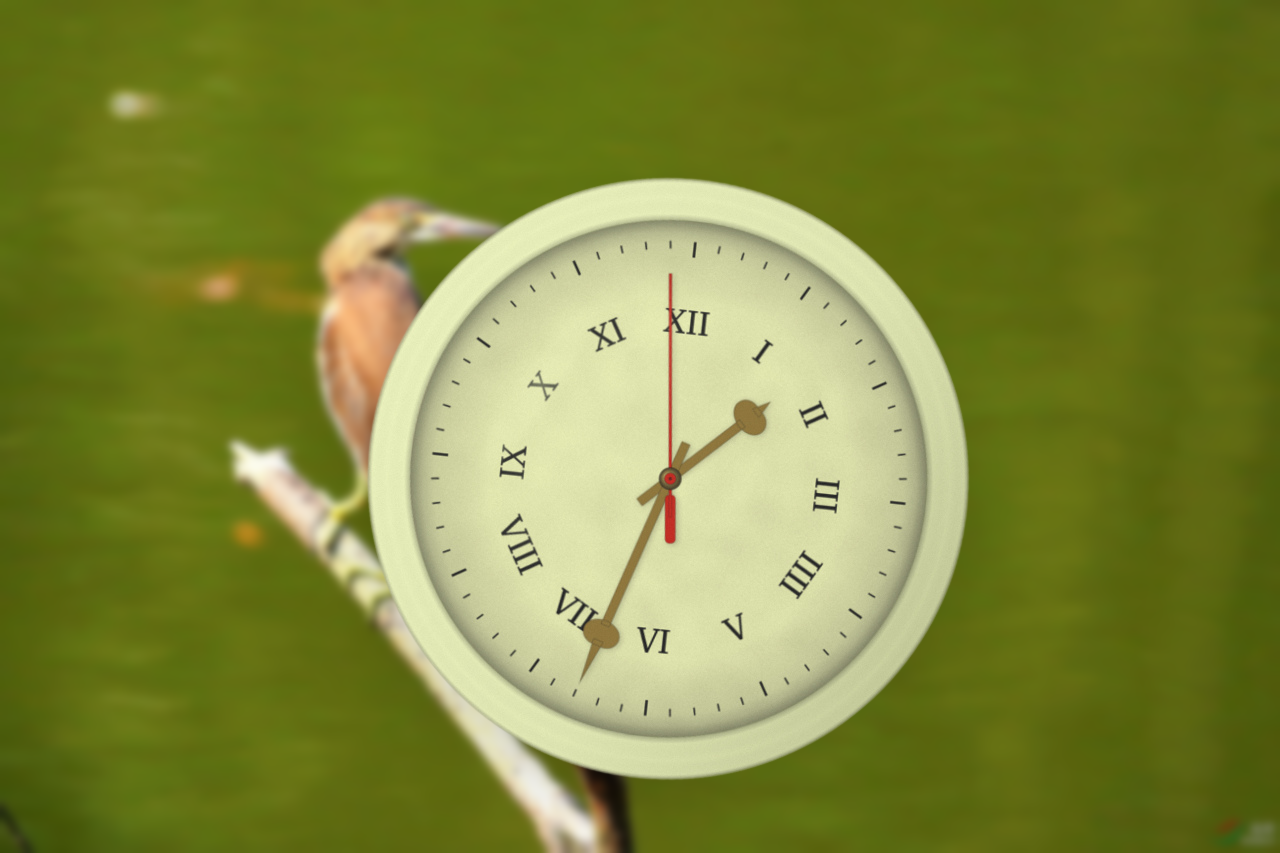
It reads 1:32:59
